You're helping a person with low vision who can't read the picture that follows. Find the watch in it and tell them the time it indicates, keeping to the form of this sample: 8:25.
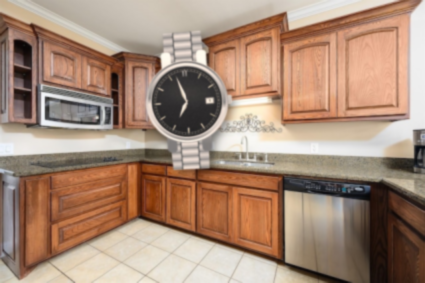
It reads 6:57
